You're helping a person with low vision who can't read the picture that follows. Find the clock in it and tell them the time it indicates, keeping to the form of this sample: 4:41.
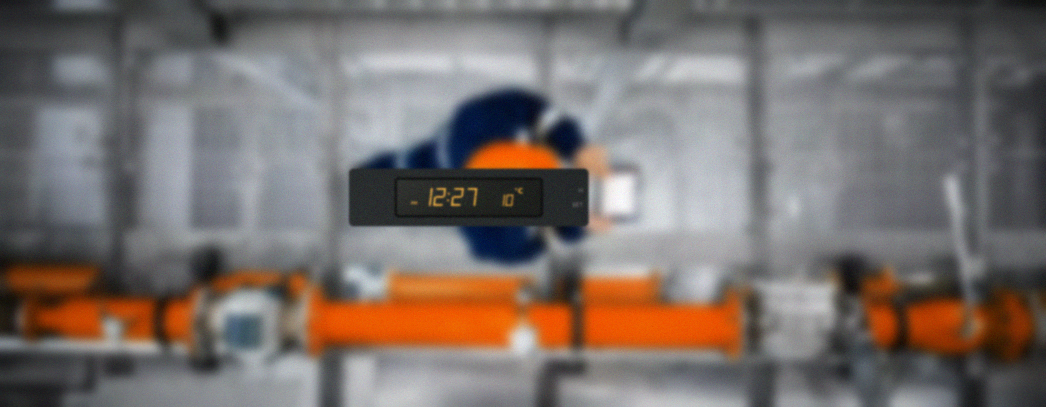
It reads 12:27
